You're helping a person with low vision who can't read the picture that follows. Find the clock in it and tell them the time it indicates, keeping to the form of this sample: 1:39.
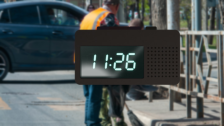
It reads 11:26
